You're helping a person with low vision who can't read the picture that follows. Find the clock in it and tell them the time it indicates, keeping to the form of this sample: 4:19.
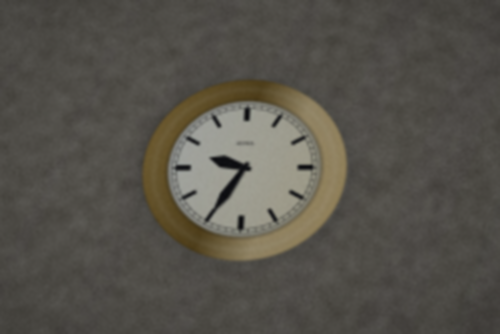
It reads 9:35
